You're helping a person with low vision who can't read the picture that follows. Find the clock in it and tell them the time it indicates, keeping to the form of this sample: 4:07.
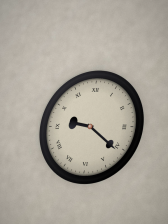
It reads 9:21
